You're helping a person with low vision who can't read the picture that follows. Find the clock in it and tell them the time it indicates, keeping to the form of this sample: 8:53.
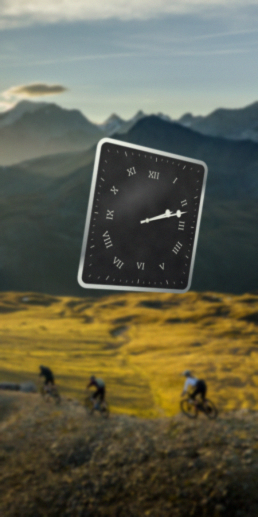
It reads 2:12
